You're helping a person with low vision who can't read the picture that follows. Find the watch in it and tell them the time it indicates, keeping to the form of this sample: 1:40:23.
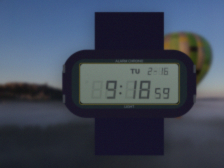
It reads 9:18:59
